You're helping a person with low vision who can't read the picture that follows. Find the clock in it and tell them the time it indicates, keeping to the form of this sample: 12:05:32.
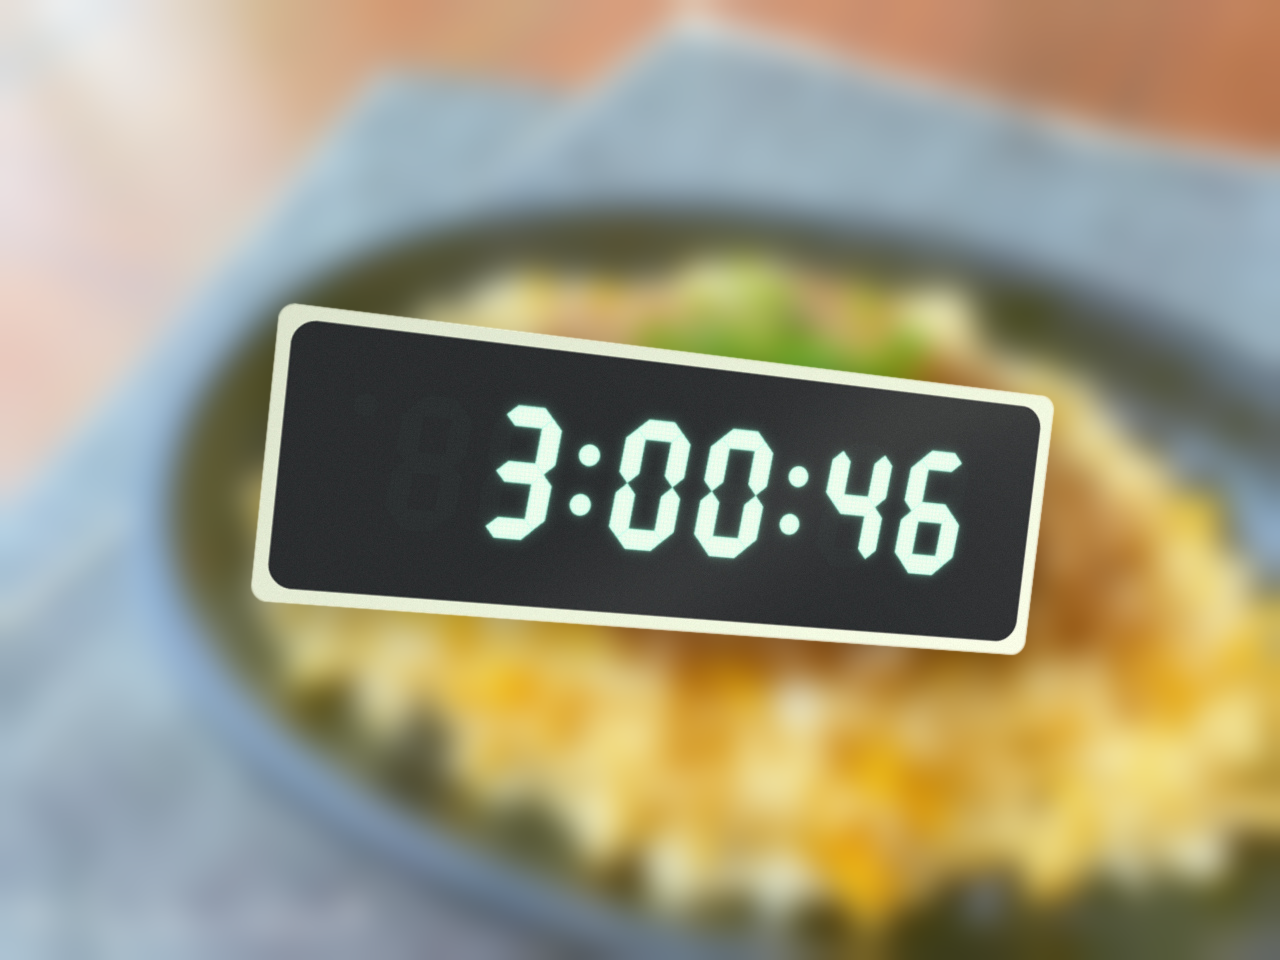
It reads 3:00:46
